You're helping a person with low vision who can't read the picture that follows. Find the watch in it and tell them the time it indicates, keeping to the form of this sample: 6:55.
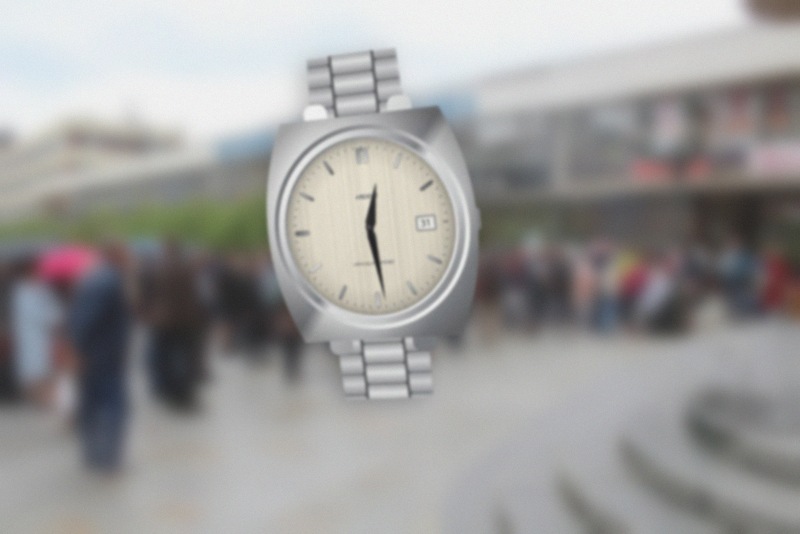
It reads 12:29
